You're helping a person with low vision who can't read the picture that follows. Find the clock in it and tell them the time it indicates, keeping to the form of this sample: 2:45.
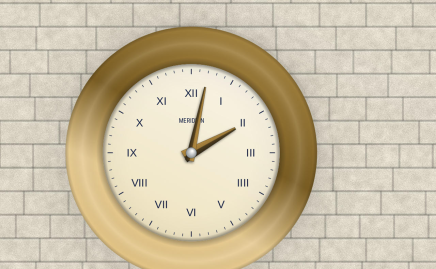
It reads 2:02
